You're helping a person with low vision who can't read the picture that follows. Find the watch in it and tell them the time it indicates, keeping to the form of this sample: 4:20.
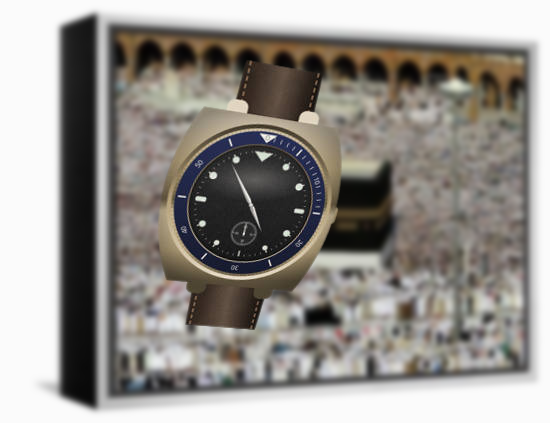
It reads 4:54
